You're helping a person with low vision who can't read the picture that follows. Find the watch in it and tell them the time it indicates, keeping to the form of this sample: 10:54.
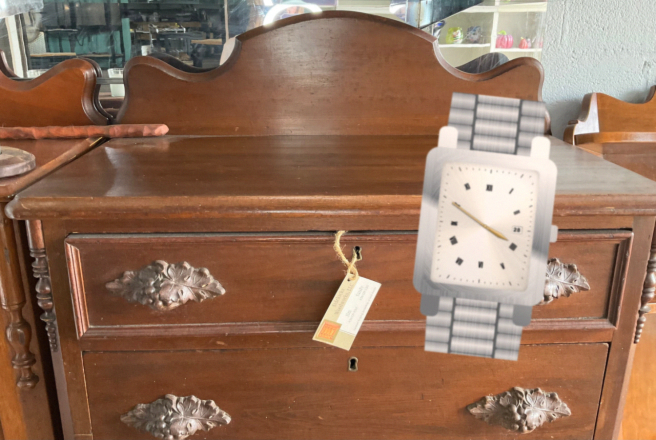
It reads 3:50
